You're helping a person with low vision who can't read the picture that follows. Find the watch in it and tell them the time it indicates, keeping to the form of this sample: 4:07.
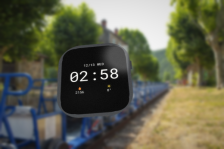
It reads 2:58
